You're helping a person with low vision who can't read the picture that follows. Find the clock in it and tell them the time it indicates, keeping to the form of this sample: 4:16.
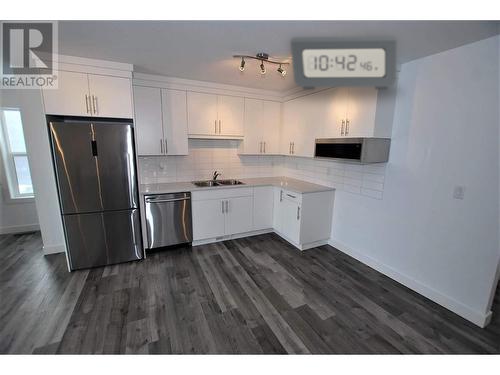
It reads 10:42
